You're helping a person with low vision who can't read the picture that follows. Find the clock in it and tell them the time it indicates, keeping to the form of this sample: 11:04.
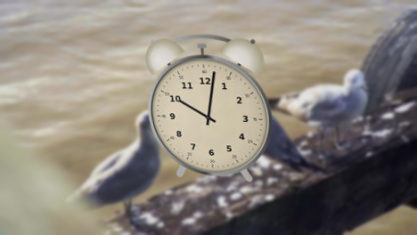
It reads 10:02
